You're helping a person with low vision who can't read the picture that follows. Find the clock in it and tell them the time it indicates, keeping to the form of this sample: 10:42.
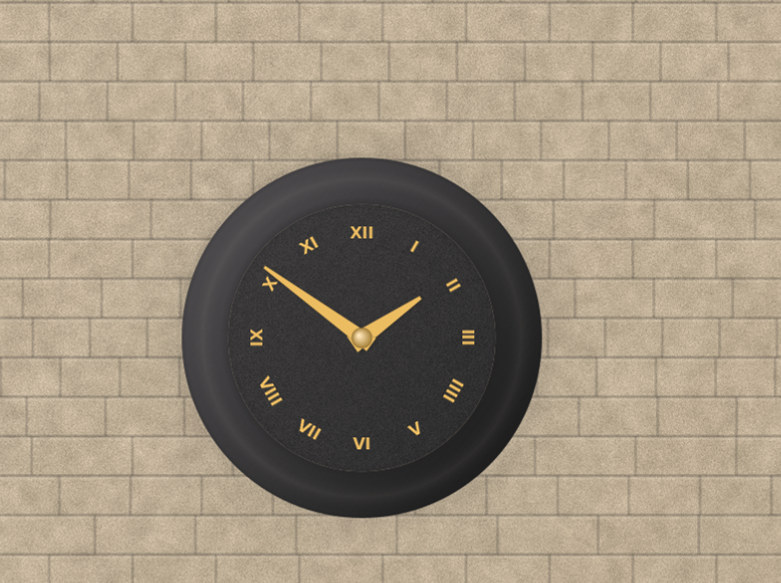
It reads 1:51
